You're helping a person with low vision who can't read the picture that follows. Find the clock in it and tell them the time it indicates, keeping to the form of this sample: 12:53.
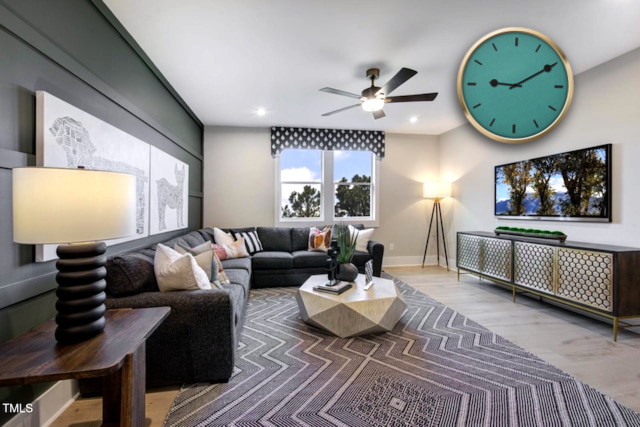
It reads 9:10
